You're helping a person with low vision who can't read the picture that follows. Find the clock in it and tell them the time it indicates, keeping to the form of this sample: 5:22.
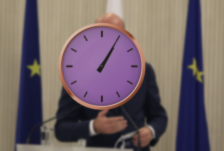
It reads 1:05
